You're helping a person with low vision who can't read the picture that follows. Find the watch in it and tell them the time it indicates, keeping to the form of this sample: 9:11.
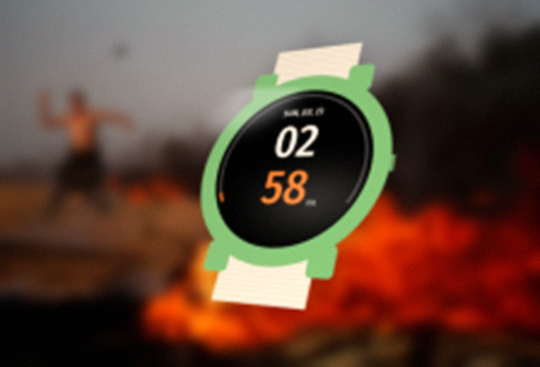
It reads 2:58
